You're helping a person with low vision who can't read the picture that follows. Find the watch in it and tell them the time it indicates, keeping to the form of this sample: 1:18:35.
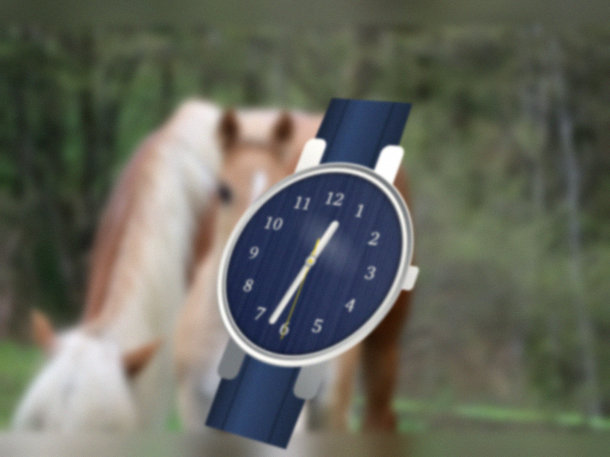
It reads 12:32:30
